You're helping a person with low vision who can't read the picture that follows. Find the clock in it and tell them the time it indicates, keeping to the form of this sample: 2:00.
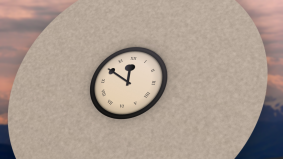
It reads 11:50
